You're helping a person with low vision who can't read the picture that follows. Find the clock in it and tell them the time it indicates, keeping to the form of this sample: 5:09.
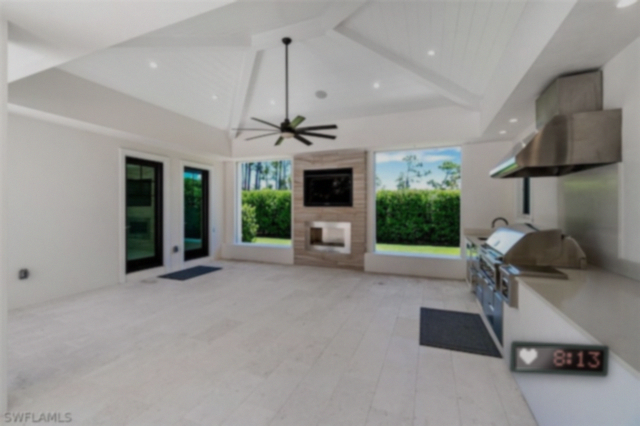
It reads 8:13
